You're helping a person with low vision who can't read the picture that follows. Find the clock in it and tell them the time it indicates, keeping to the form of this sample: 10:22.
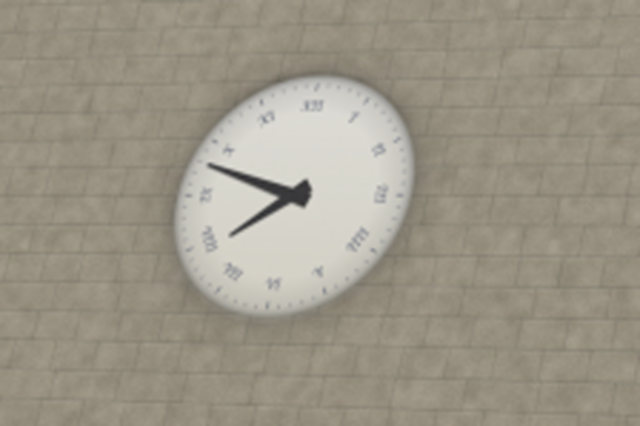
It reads 7:48
